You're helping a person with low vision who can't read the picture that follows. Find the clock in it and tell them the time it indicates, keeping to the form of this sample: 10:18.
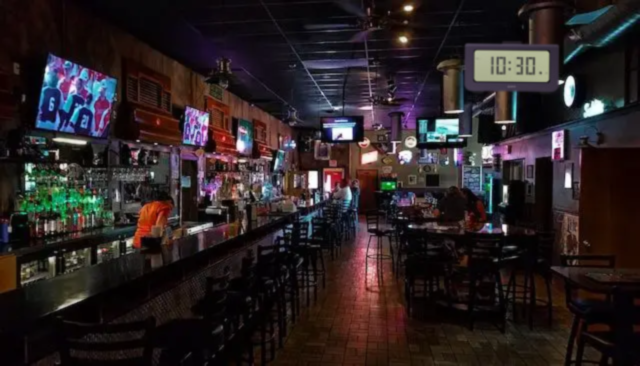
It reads 10:30
